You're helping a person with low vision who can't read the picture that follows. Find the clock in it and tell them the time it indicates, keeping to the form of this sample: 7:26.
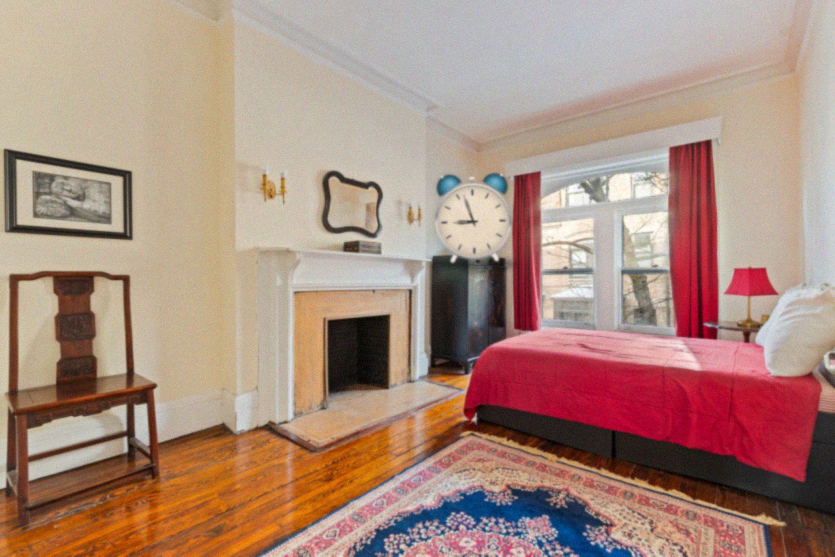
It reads 8:57
